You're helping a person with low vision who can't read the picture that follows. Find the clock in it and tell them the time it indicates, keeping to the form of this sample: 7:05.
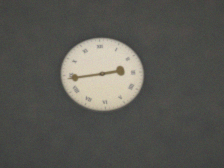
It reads 2:44
